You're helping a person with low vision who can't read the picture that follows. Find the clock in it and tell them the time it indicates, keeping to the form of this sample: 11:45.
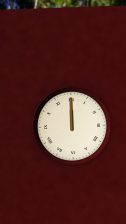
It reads 12:00
